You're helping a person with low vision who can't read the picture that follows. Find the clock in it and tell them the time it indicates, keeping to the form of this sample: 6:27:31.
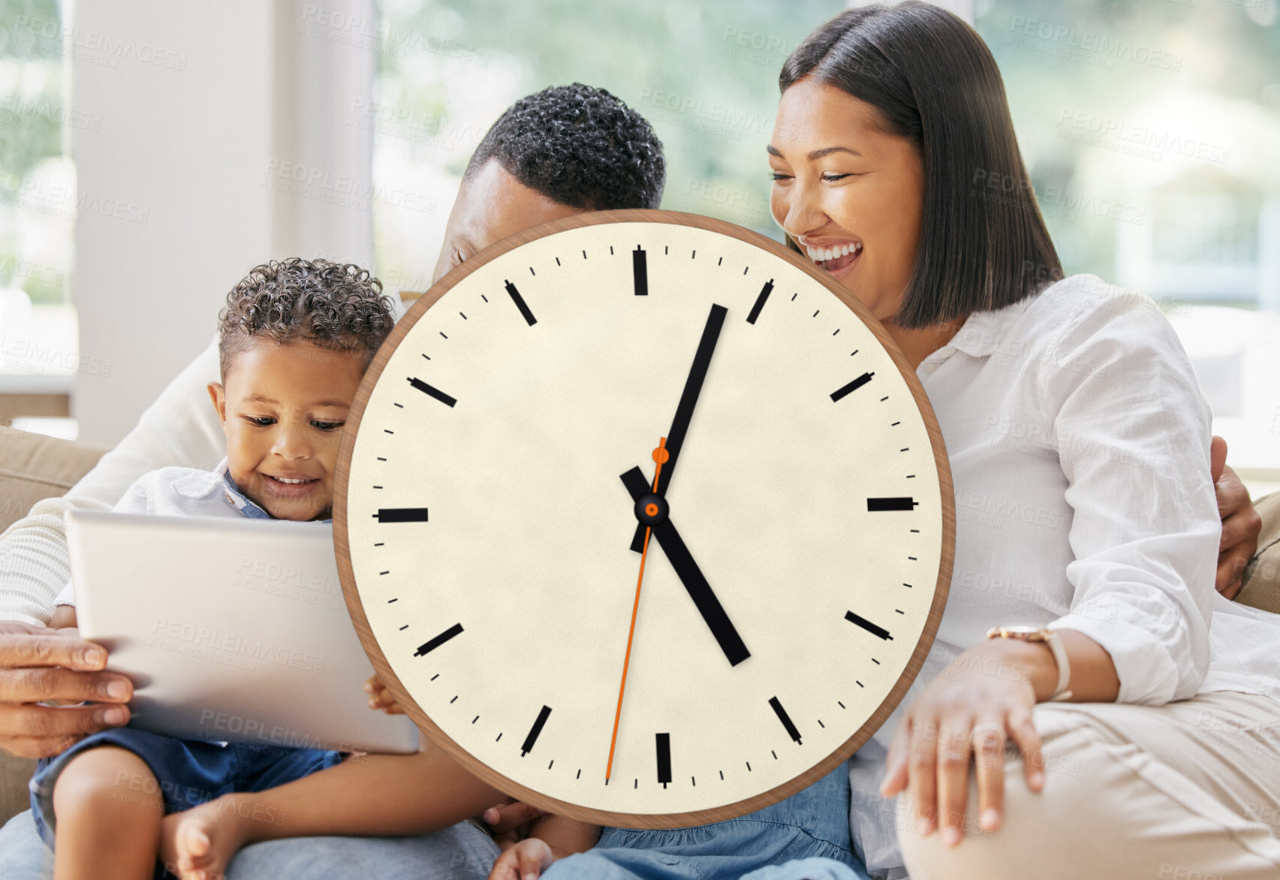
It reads 5:03:32
